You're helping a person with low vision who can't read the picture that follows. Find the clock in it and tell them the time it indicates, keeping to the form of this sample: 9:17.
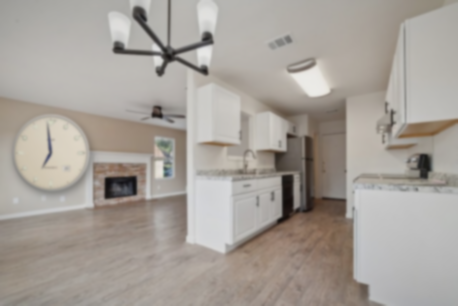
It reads 6:59
